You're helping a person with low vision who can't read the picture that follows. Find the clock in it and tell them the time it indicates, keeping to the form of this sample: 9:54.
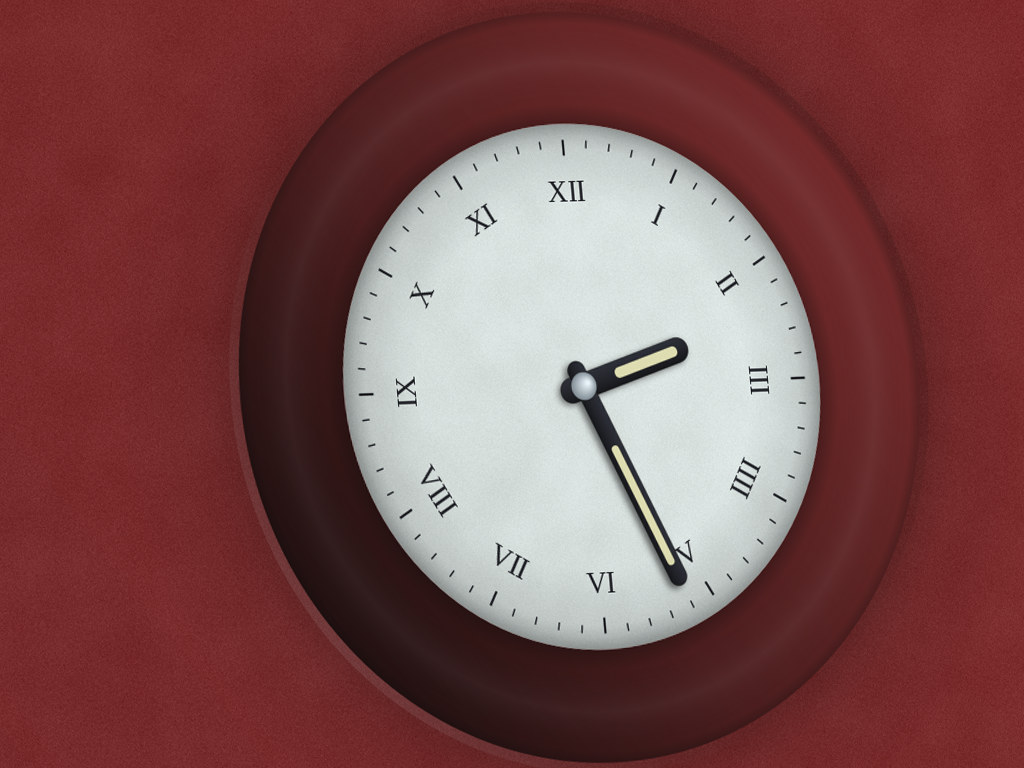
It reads 2:26
